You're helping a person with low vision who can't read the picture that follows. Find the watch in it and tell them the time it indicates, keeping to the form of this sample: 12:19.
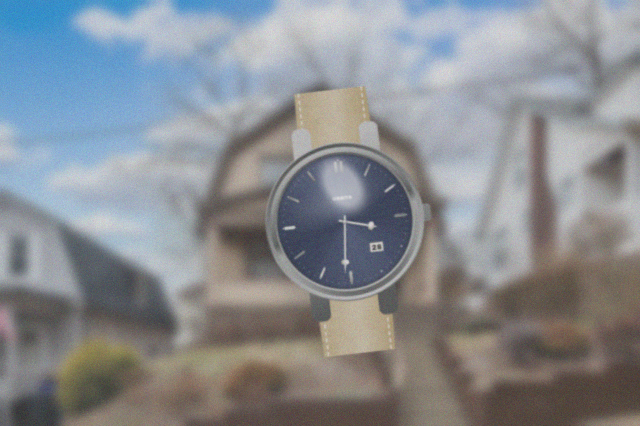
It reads 3:31
